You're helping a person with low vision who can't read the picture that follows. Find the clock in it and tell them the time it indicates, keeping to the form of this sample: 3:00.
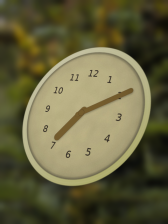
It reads 7:10
